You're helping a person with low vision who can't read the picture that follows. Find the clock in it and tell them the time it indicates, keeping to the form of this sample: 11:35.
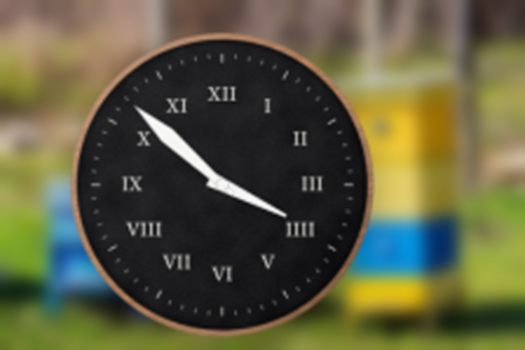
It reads 3:52
